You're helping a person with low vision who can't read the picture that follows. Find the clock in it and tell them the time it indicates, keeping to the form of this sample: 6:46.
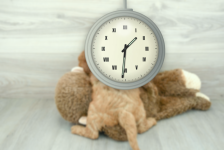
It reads 1:31
